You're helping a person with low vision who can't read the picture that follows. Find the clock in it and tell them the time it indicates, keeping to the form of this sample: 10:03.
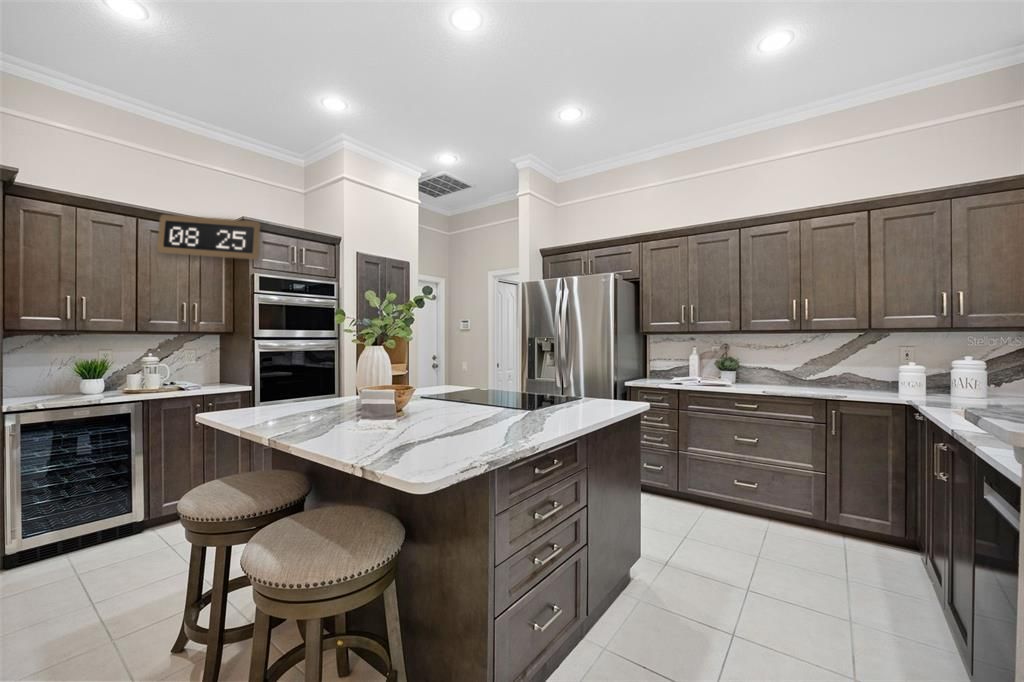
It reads 8:25
